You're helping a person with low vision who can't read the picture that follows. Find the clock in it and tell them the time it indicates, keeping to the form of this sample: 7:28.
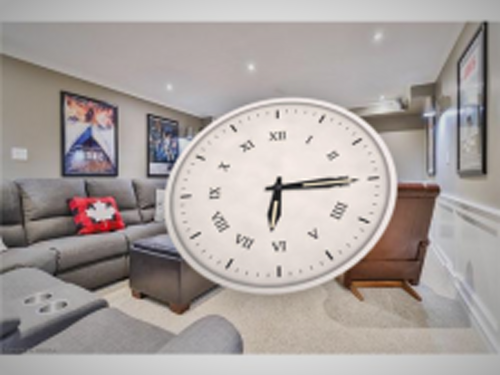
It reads 6:15
